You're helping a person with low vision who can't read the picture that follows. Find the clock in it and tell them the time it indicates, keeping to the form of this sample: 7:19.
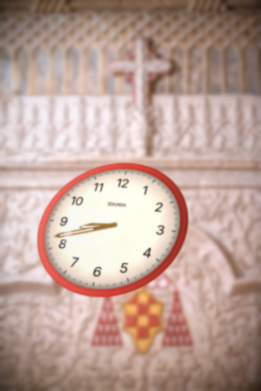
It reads 8:42
